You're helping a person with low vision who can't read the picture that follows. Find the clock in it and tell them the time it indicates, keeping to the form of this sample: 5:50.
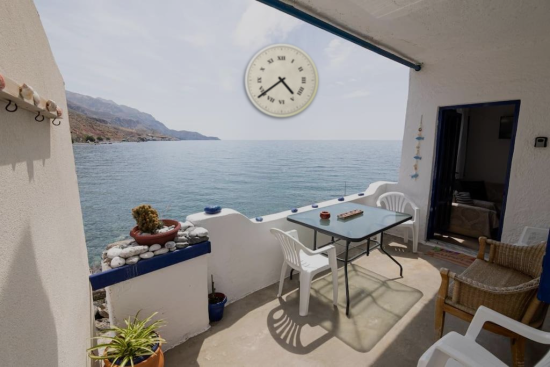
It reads 4:39
